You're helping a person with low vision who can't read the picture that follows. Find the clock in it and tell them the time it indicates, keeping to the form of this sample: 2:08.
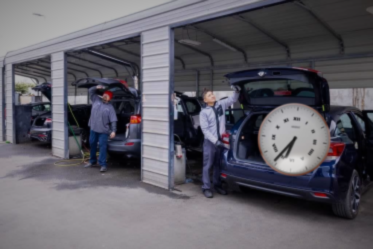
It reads 6:36
